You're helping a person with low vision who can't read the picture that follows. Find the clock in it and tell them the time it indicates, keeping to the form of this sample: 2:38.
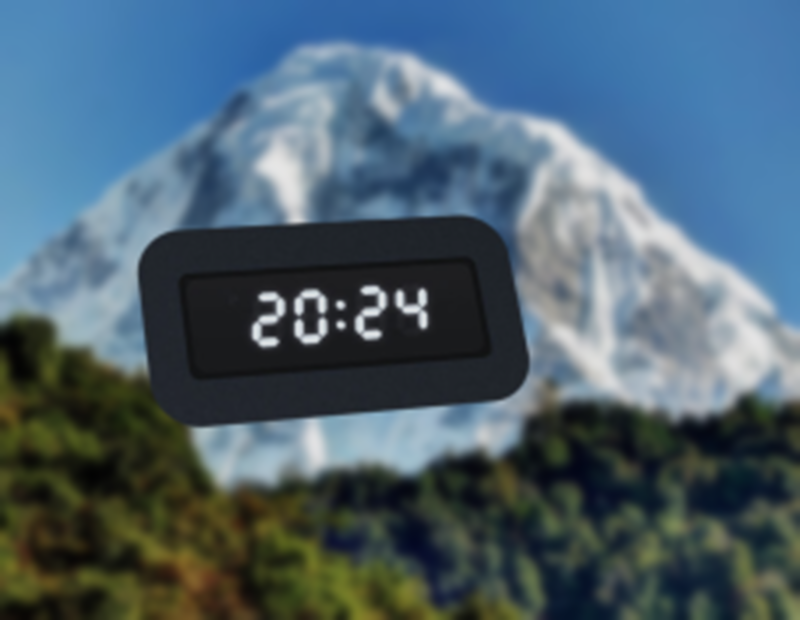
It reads 20:24
